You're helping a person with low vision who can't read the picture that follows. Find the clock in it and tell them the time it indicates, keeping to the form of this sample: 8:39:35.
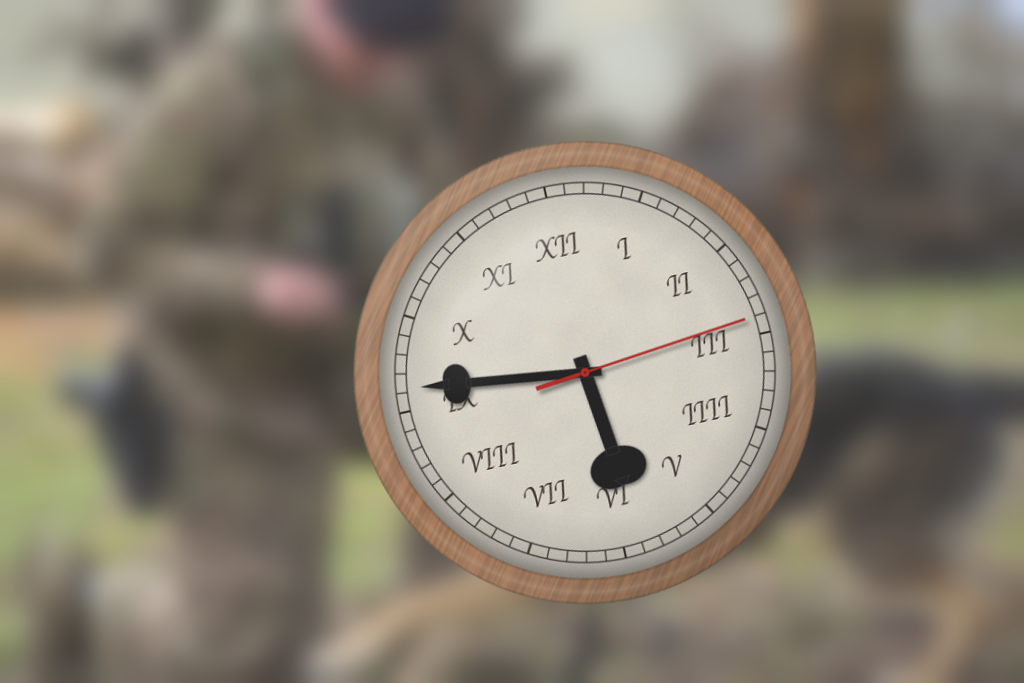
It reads 5:46:14
